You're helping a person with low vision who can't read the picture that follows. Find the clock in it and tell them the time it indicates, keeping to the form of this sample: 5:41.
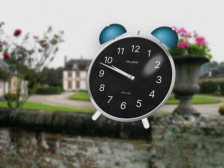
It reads 9:48
